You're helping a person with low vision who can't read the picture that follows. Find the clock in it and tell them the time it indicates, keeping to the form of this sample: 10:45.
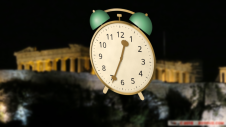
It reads 12:34
